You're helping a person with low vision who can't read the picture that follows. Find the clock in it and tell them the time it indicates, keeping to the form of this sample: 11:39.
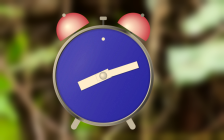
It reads 8:12
